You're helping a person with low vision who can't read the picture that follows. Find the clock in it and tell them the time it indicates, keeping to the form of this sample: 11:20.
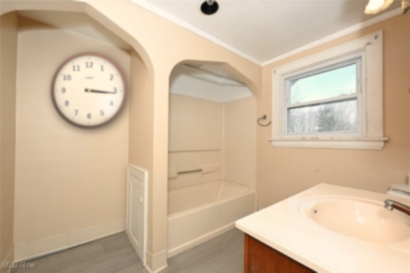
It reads 3:16
